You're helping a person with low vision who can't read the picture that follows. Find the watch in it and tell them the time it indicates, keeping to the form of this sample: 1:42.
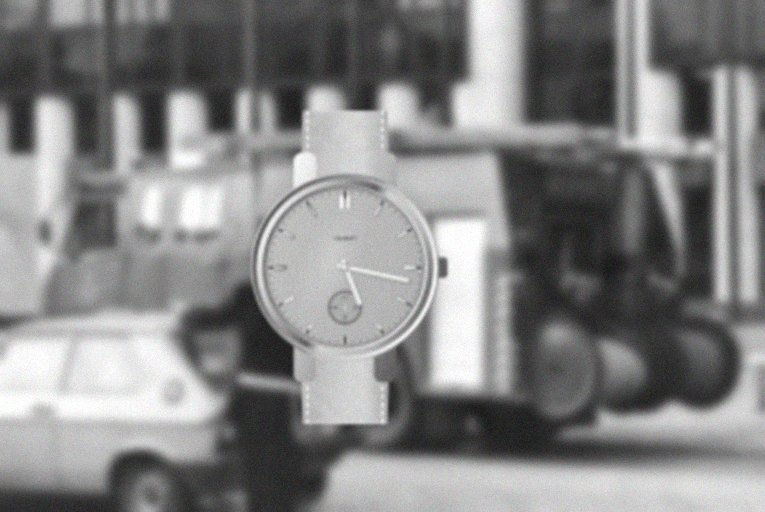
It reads 5:17
